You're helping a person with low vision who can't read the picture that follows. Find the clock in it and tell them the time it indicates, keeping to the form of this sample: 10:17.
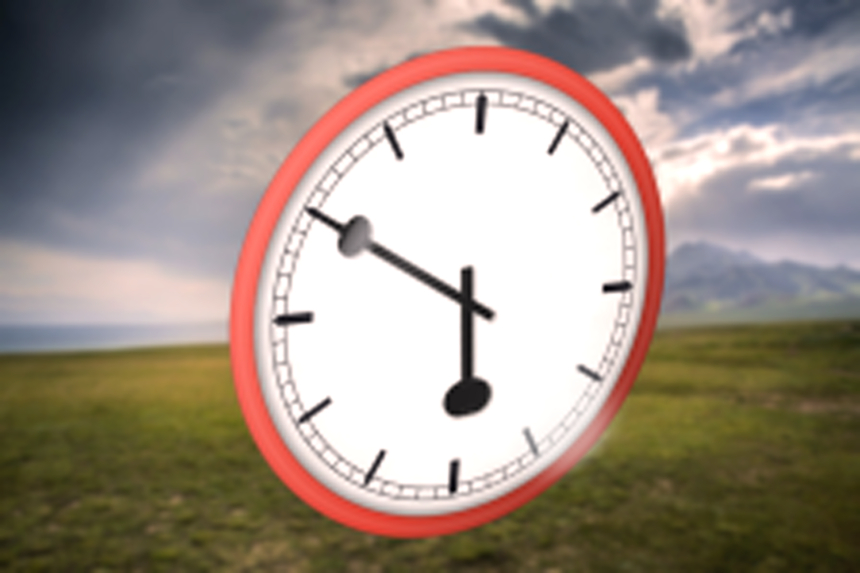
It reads 5:50
